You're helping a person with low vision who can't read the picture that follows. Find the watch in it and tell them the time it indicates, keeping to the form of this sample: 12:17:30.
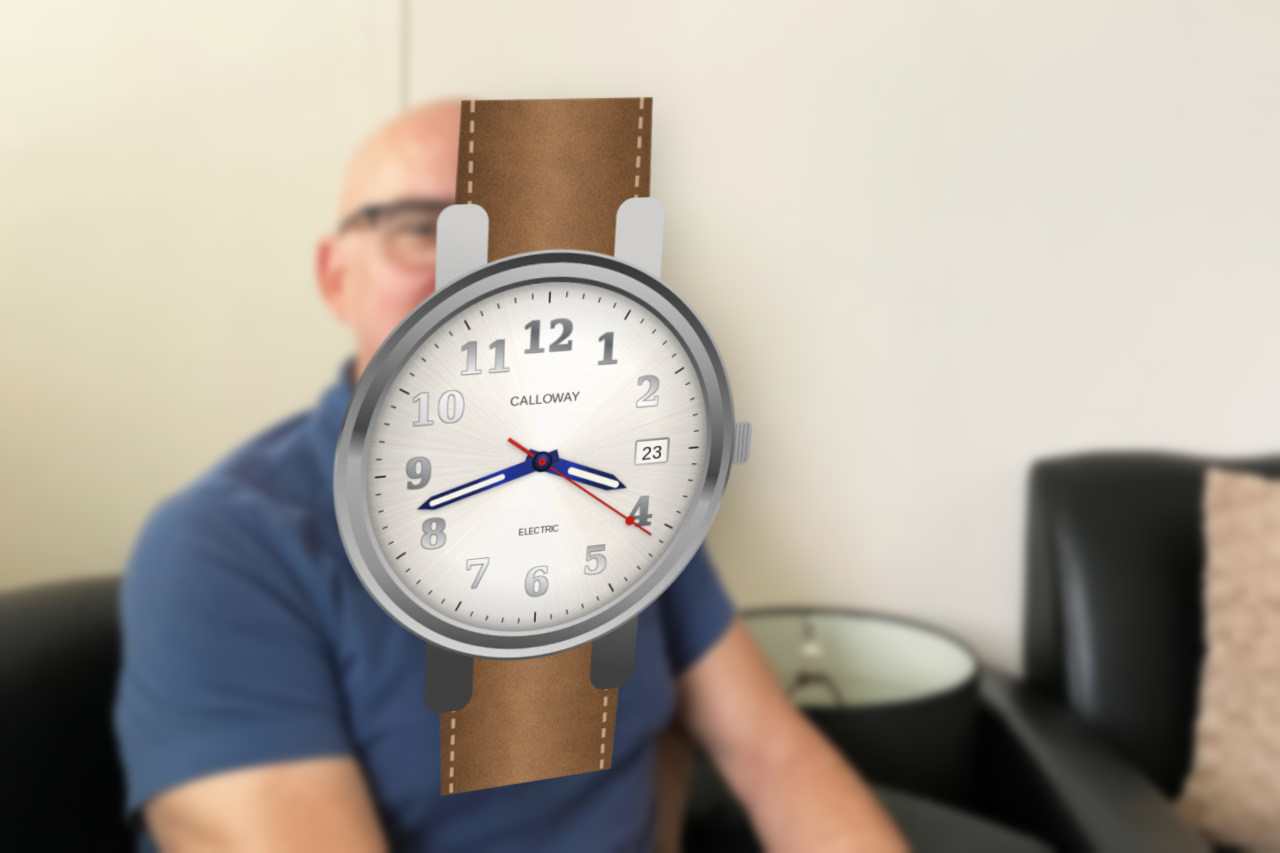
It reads 3:42:21
